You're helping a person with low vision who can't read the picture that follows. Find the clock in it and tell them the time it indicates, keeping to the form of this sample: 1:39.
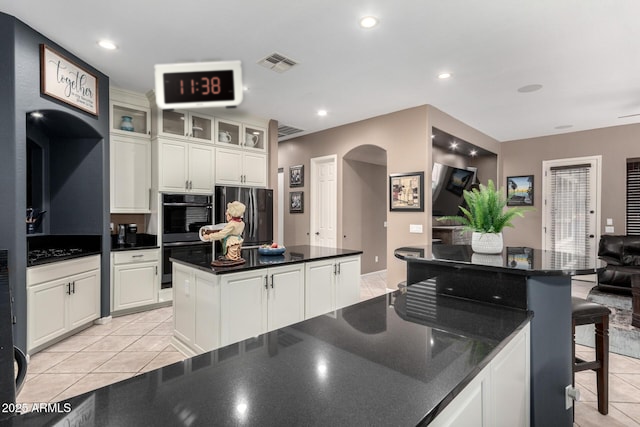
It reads 11:38
